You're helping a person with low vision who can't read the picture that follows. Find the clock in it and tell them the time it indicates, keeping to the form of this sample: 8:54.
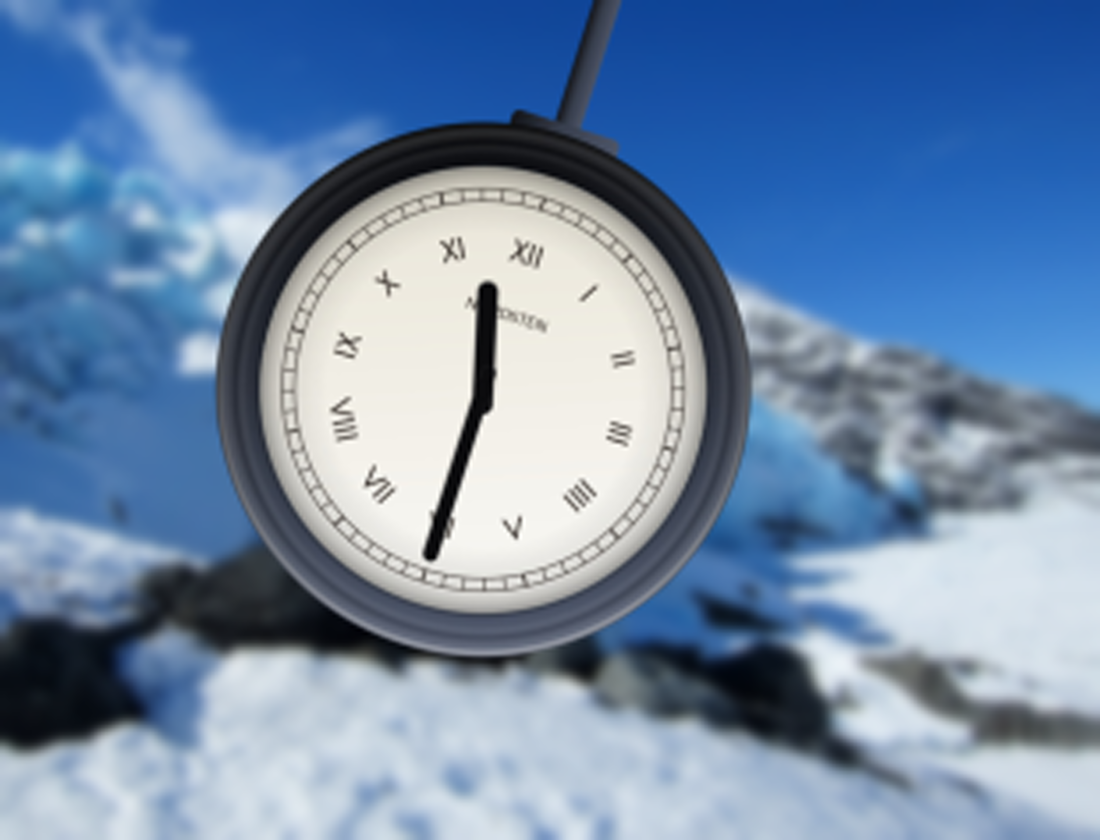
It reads 11:30
